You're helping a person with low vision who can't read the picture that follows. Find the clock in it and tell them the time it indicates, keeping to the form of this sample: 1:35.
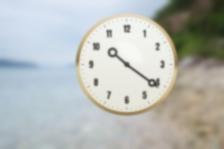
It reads 10:21
